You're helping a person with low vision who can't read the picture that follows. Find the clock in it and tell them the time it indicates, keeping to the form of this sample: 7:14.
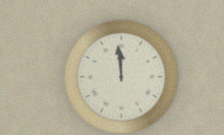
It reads 11:59
